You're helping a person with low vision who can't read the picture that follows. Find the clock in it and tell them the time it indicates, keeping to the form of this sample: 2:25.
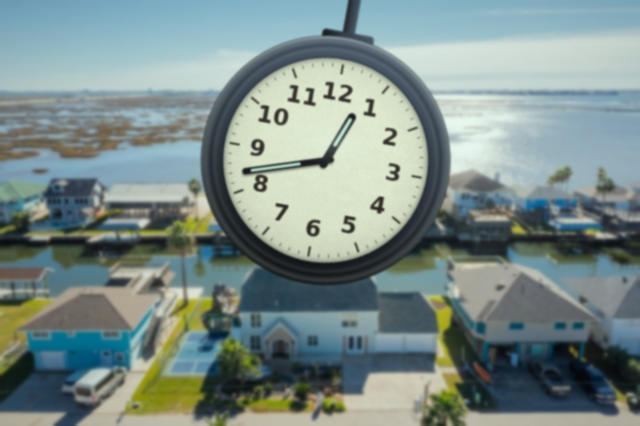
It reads 12:42
